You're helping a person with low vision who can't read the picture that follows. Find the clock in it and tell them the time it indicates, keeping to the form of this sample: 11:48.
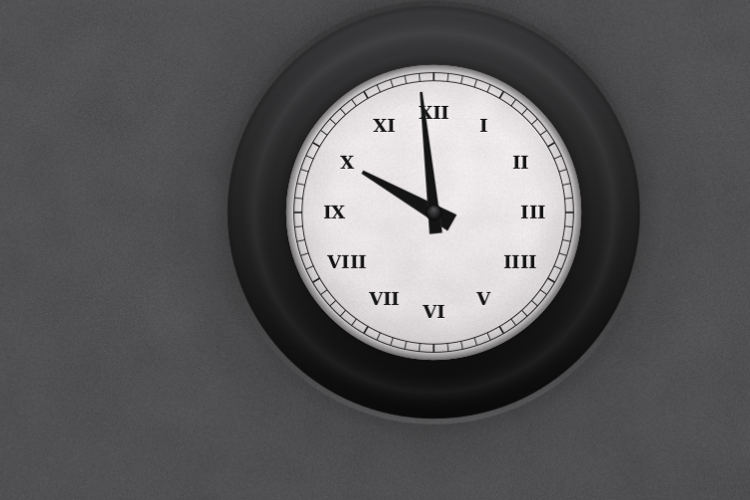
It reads 9:59
